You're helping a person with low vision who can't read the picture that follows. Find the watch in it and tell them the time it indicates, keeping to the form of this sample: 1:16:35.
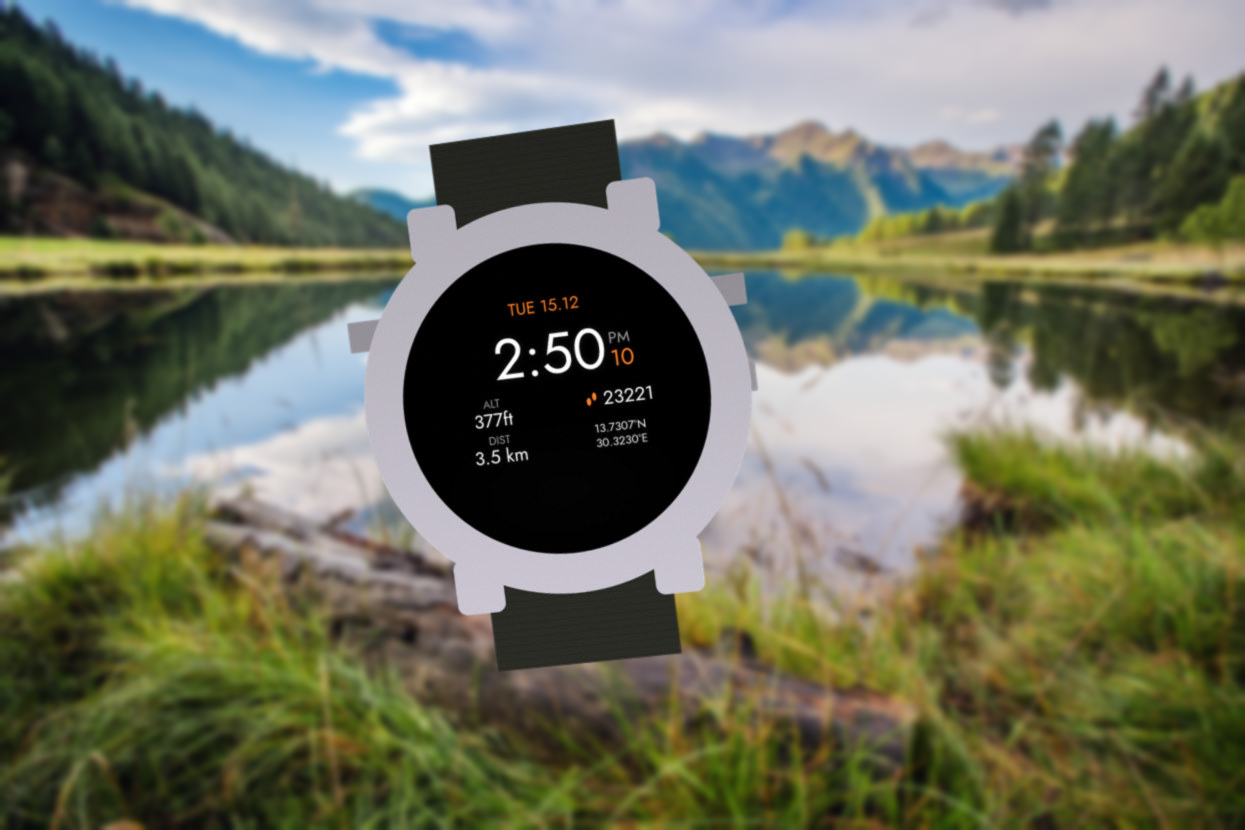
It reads 2:50:10
